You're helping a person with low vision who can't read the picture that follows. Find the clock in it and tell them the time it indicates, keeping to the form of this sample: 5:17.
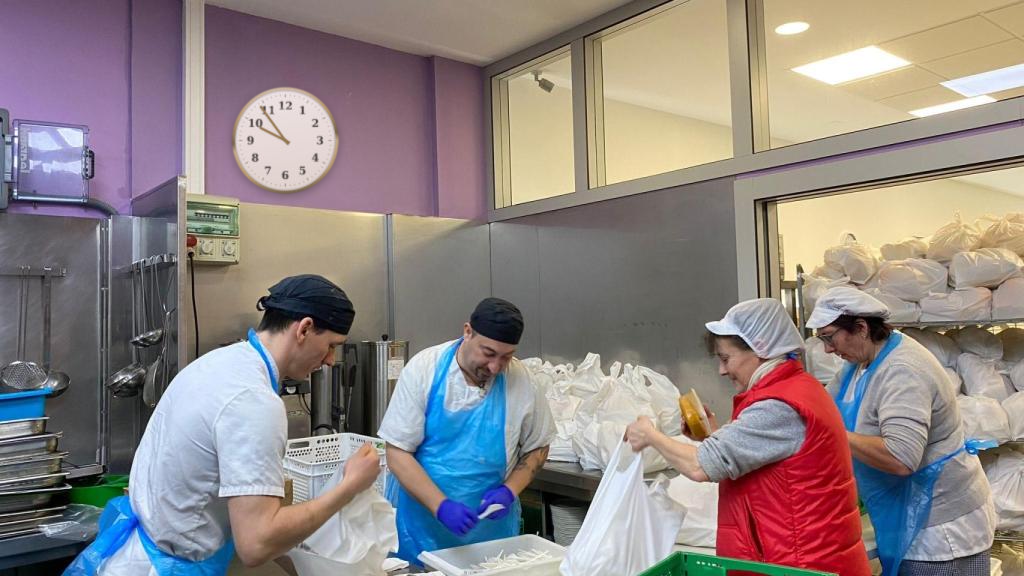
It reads 9:54
